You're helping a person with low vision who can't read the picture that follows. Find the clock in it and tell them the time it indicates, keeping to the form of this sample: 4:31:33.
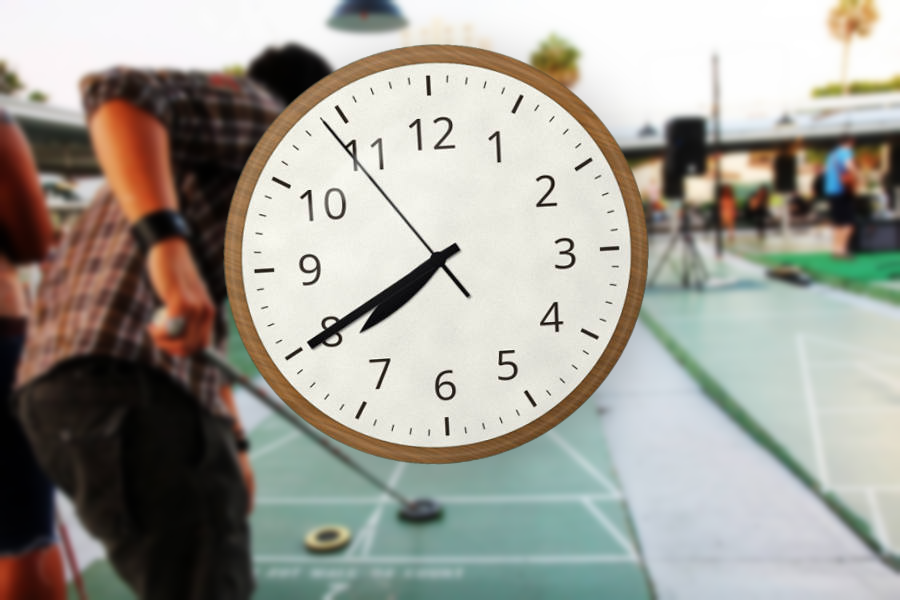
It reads 7:39:54
